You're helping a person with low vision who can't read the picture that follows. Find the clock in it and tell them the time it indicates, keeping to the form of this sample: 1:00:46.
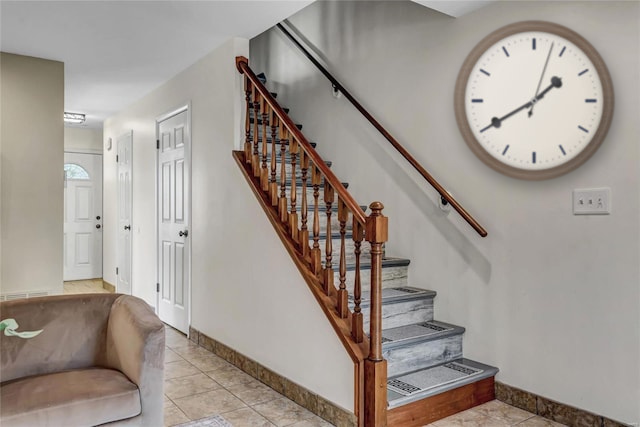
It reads 1:40:03
